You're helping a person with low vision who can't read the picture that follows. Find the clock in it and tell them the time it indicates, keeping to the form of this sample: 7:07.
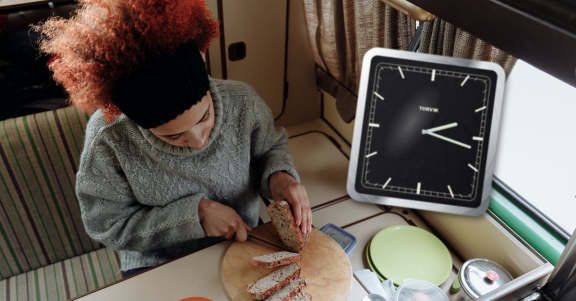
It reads 2:17
